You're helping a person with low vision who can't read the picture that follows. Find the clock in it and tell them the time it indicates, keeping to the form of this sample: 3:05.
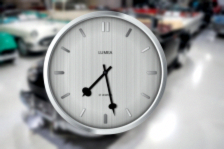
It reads 7:28
